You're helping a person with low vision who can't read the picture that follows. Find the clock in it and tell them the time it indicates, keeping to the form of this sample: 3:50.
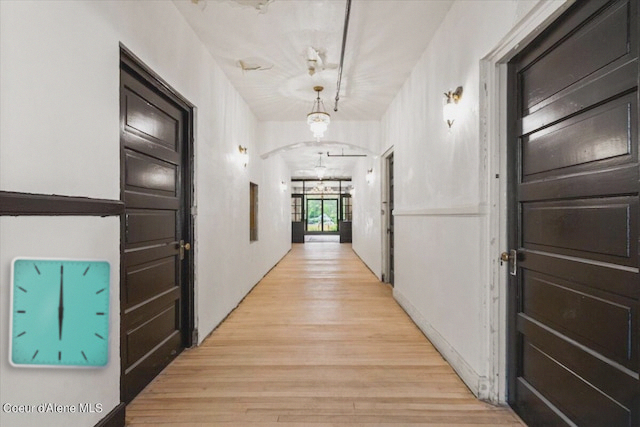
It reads 6:00
